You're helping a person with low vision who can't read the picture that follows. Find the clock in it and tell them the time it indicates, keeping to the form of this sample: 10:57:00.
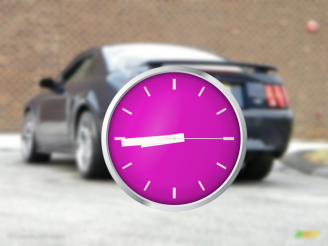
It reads 8:44:15
